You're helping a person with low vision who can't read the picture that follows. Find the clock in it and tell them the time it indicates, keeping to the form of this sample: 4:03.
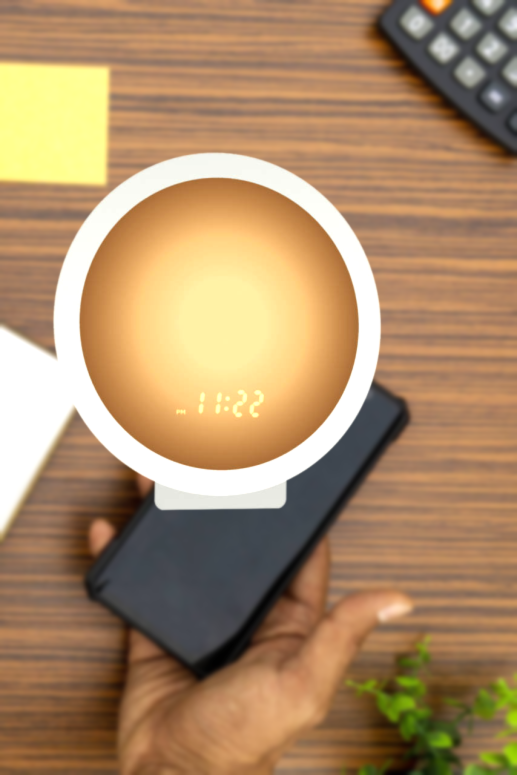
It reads 11:22
